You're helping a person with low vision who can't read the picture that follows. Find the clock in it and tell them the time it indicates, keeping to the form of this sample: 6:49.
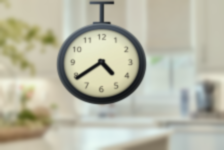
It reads 4:39
